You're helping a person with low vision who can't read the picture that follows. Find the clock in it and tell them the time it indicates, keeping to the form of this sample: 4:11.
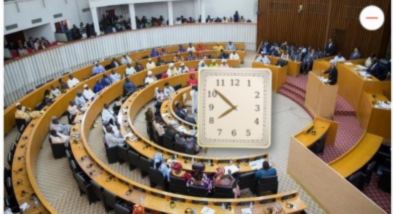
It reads 7:52
